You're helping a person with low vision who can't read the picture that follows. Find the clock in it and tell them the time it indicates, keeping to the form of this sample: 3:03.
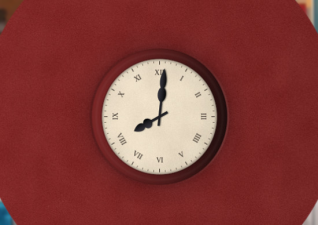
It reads 8:01
